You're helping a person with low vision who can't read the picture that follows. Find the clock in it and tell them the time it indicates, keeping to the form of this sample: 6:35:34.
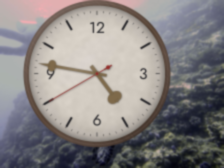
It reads 4:46:40
